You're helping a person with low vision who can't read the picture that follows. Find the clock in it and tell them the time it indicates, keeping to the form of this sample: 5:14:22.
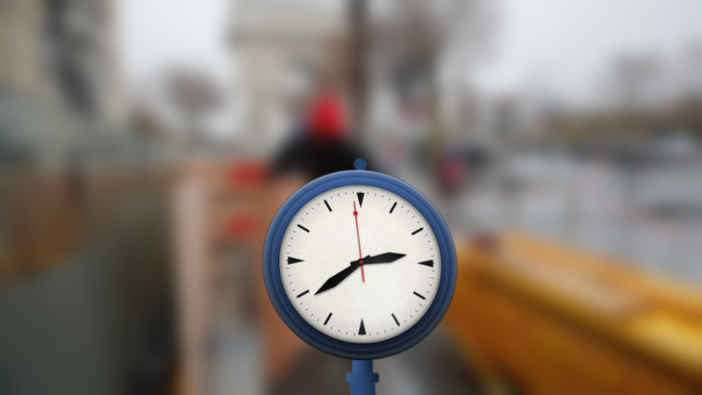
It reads 2:38:59
